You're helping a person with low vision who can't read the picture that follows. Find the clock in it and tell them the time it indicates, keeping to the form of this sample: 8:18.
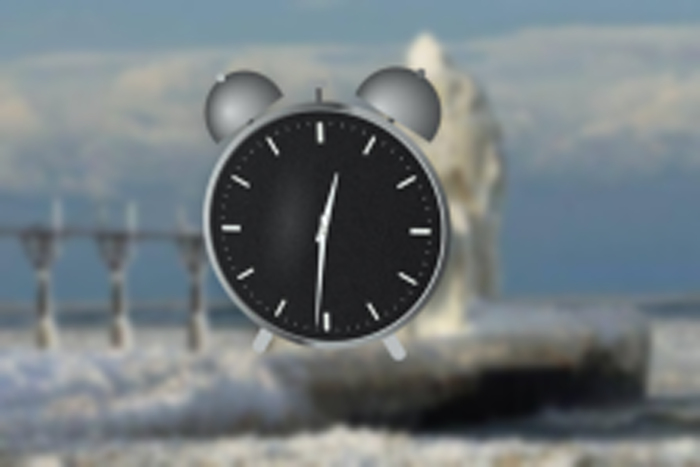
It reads 12:31
